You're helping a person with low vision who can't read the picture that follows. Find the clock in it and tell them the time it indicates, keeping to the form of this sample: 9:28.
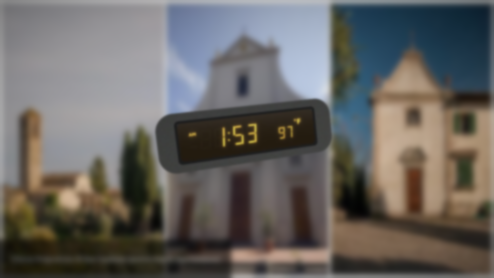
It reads 1:53
